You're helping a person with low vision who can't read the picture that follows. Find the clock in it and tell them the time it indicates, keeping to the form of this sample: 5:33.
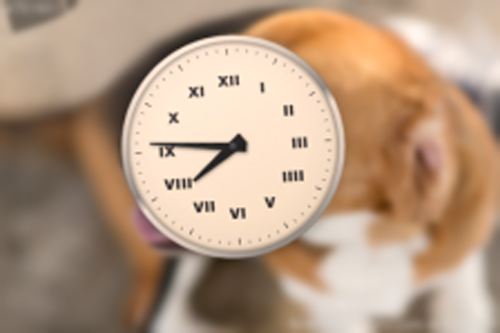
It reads 7:46
